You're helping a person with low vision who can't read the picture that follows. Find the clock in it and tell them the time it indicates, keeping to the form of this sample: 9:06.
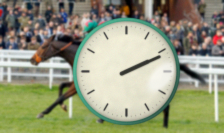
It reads 2:11
